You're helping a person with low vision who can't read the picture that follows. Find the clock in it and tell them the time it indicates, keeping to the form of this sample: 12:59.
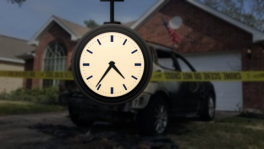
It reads 4:36
